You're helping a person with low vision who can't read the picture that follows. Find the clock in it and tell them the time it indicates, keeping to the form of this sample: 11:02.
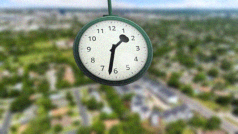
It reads 1:32
